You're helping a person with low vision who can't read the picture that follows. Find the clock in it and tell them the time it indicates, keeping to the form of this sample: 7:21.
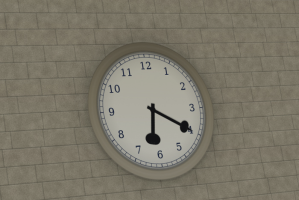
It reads 6:20
